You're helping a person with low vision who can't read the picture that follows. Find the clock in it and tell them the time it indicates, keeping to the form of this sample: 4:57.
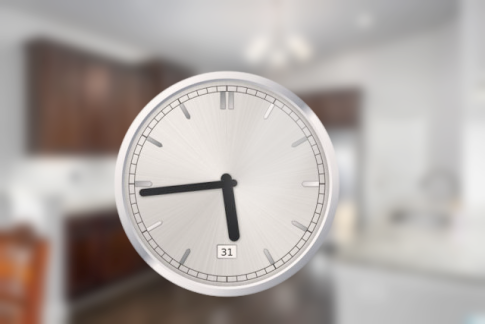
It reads 5:44
